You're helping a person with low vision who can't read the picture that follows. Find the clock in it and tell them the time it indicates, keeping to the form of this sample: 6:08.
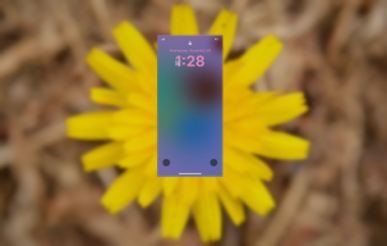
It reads 1:28
